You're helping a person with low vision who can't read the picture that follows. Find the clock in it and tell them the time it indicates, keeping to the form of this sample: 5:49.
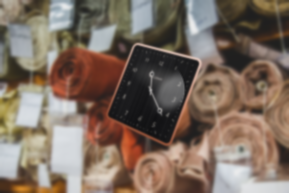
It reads 11:22
